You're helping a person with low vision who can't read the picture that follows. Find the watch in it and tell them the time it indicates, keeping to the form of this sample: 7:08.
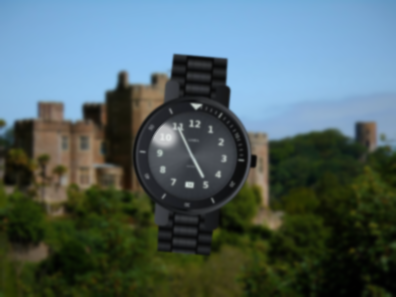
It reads 4:55
